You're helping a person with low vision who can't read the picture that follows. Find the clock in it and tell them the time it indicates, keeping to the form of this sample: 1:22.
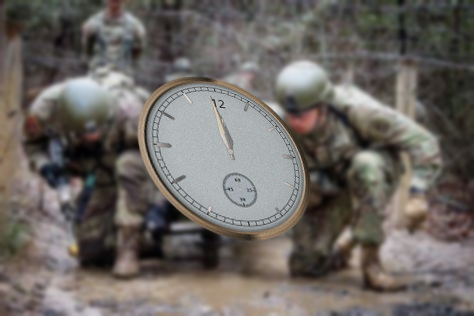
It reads 11:59
